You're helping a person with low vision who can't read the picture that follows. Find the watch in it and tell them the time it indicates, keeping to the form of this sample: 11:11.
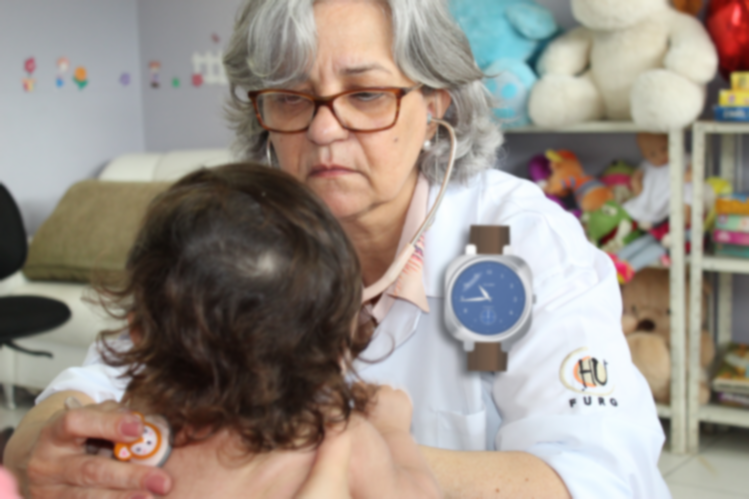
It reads 10:44
